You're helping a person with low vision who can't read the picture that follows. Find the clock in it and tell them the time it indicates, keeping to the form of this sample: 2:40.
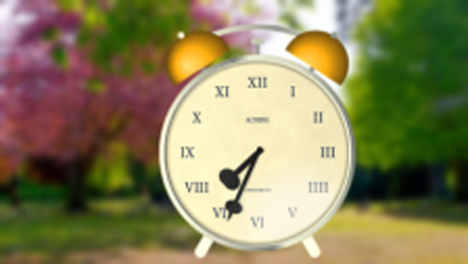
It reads 7:34
